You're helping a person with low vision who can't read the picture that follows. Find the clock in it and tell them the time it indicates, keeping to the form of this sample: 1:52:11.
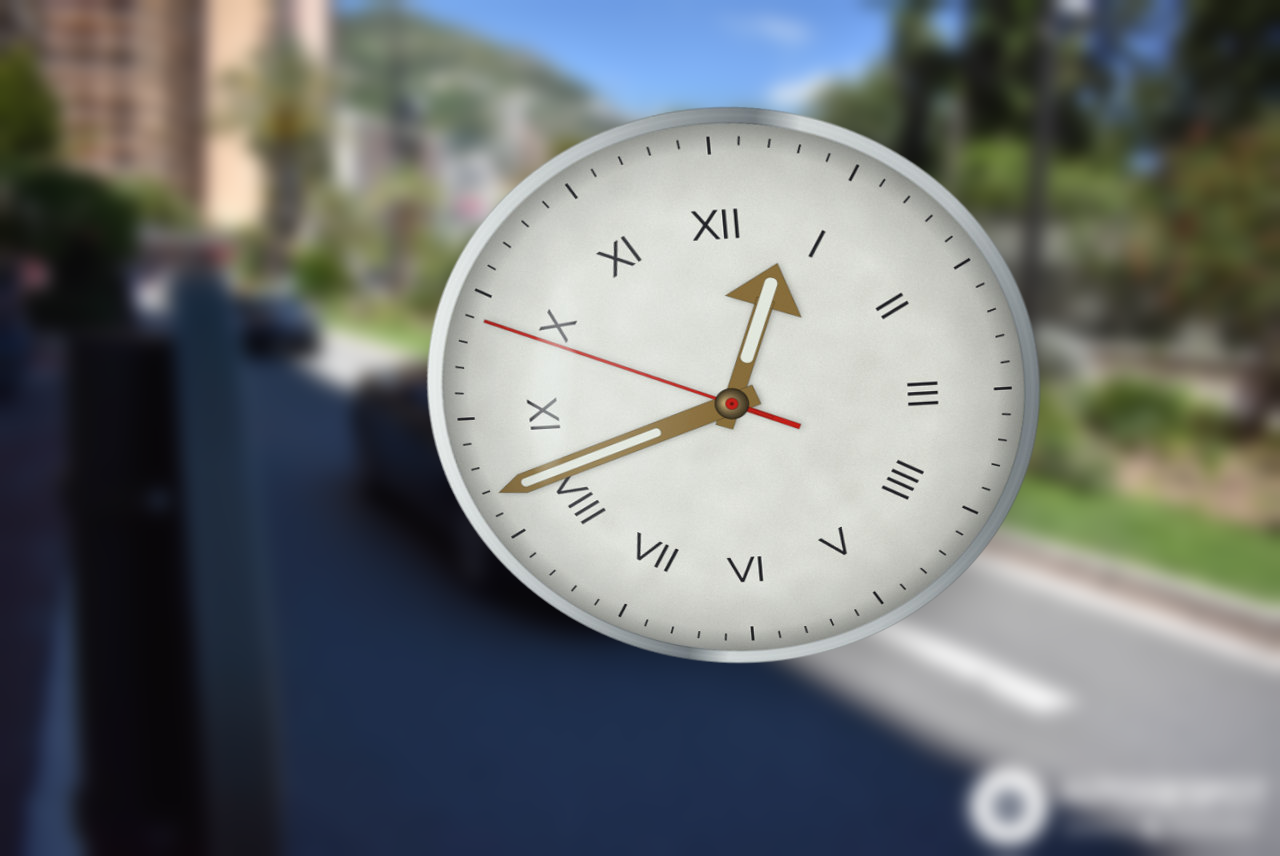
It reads 12:41:49
